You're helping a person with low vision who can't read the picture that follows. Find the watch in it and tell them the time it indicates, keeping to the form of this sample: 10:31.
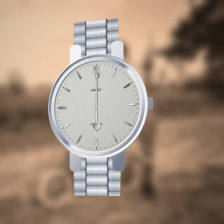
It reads 6:00
